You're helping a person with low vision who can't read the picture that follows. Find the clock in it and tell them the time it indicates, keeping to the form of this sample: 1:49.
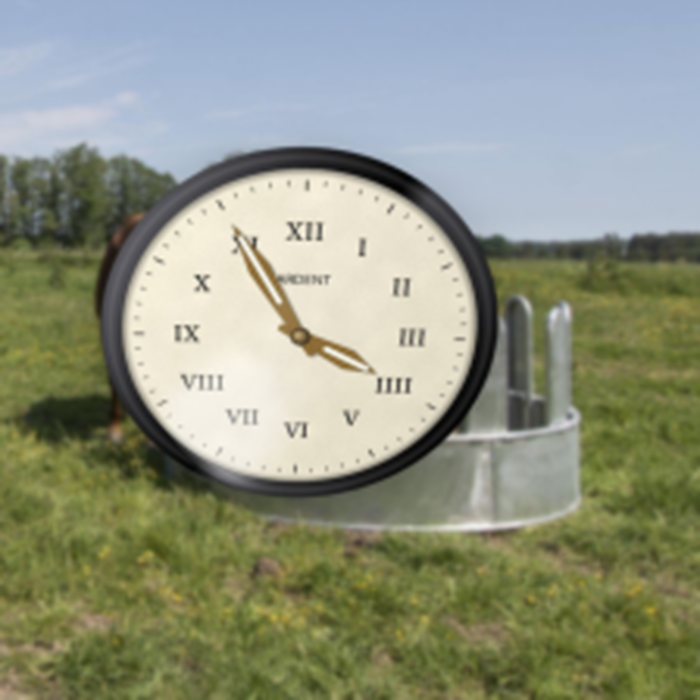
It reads 3:55
